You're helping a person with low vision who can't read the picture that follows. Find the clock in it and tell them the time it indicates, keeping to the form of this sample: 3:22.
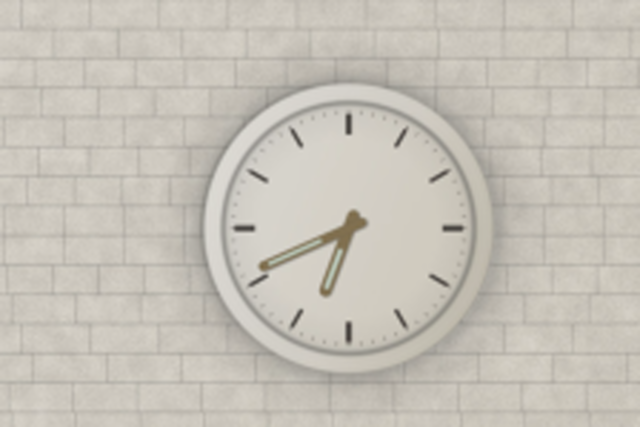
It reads 6:41
